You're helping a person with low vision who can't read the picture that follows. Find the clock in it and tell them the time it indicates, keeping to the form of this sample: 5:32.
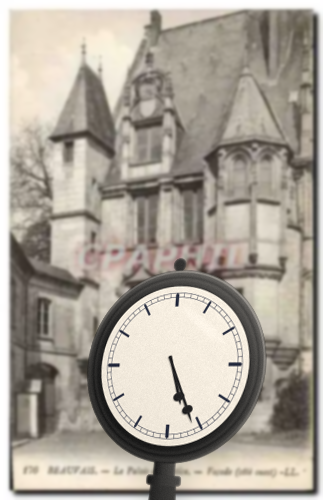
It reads 5:26
